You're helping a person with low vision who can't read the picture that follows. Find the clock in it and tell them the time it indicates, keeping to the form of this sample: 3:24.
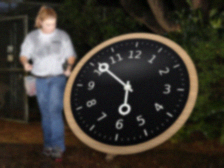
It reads 5:51
